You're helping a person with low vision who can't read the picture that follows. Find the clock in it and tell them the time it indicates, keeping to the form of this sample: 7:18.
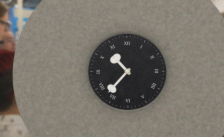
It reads 10:37
